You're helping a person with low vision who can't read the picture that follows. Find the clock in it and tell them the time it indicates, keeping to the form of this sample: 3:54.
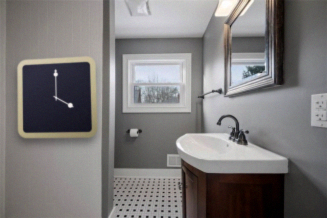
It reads 4:00
